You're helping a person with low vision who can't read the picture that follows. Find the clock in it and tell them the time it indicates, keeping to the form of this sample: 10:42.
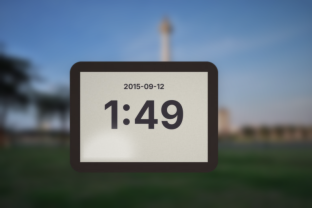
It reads 1:49
